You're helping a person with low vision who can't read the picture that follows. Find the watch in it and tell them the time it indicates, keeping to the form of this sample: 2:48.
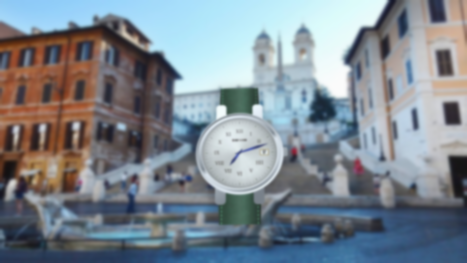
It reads 7:12
